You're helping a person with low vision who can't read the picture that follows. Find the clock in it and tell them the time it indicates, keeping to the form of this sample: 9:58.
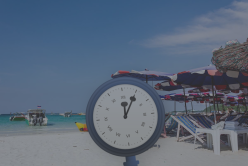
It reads 12:05
